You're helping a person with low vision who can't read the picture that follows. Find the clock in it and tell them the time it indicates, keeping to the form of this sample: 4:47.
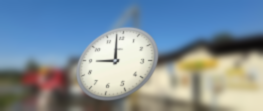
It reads 8:58
